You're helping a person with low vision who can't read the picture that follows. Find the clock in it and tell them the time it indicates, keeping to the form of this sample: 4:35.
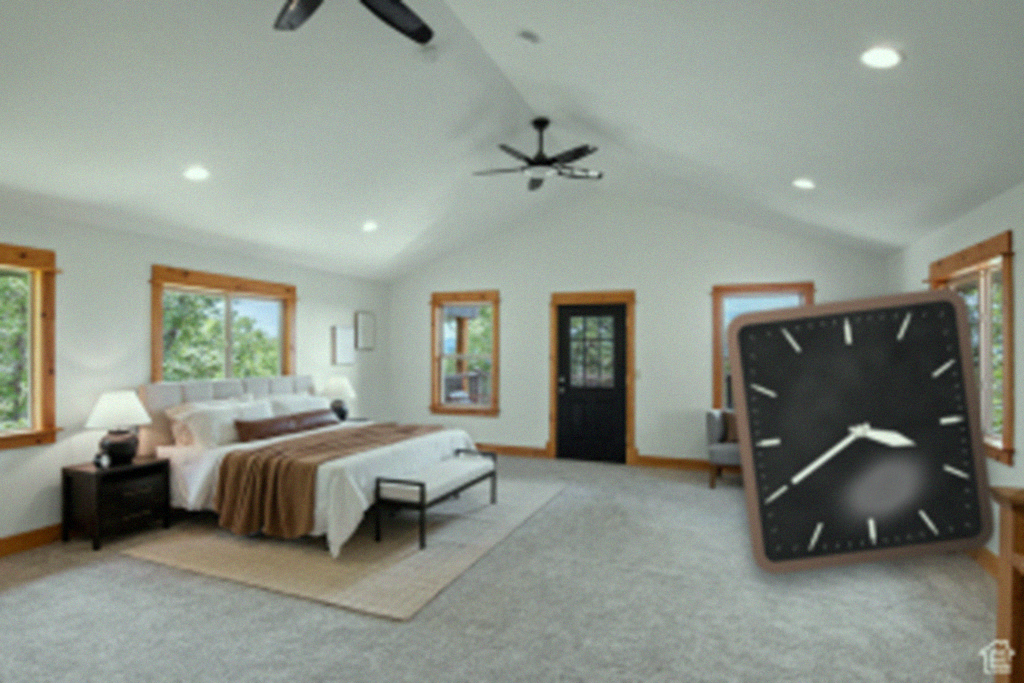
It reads 3:40
